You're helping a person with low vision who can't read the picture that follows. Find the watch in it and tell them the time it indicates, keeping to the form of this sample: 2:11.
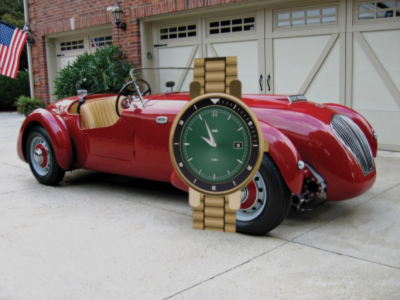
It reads 9:56
